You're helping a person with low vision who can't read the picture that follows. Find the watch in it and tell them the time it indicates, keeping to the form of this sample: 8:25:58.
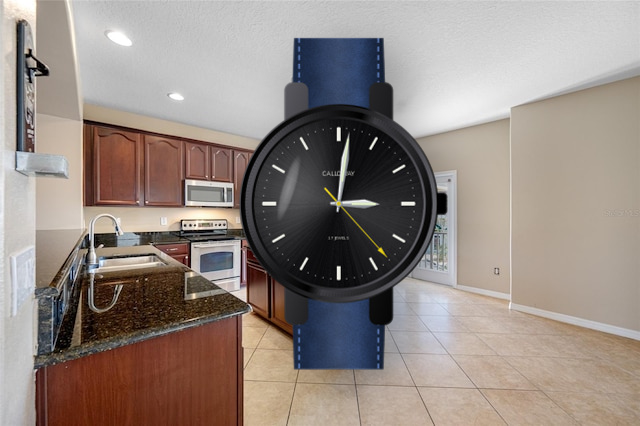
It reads 3:01:23
